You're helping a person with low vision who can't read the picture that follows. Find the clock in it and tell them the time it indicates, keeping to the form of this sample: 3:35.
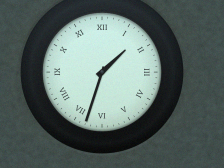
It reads 1:33
